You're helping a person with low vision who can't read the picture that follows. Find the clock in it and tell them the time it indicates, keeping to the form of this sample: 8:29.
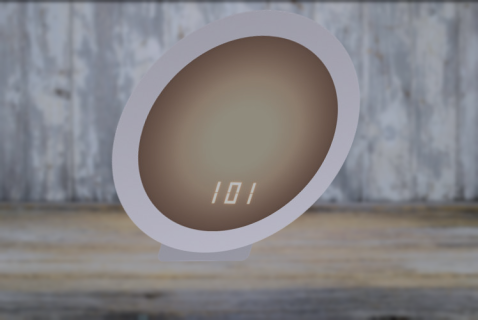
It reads 1:01
